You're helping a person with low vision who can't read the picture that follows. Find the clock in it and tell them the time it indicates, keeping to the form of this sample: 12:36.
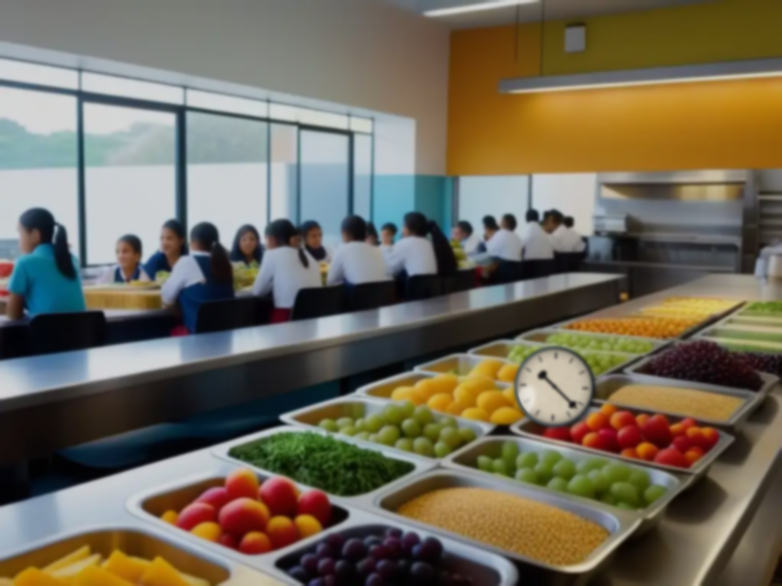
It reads 10:22
